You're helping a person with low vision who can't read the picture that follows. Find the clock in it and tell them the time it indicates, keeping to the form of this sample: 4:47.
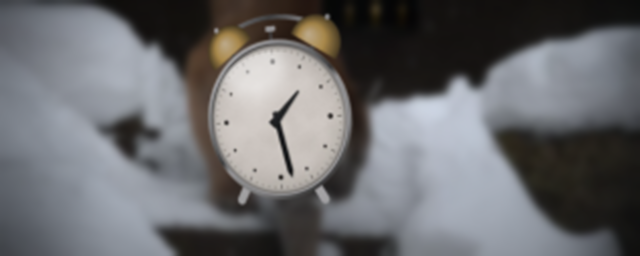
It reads 1:28
